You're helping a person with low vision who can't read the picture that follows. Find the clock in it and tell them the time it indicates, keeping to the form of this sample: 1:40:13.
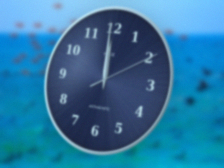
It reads 11:59:10
